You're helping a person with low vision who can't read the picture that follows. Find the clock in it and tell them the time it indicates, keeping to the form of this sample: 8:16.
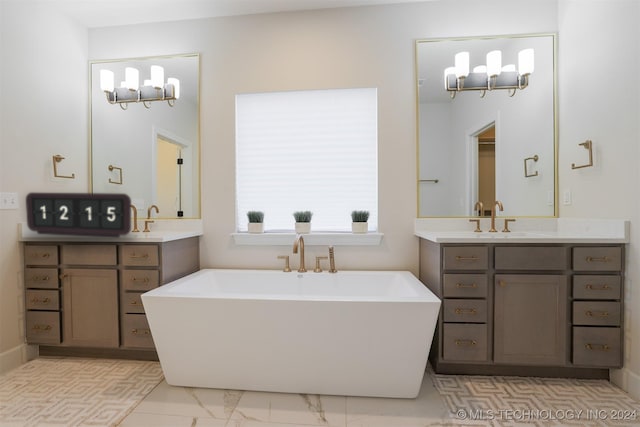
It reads 12:15
